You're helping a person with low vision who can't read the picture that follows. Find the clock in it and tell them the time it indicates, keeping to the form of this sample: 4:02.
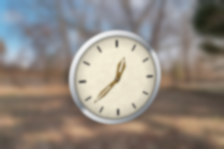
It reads 12:38
